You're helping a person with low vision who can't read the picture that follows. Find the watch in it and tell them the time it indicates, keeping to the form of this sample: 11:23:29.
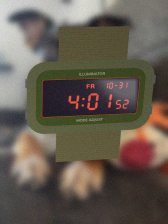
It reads 4:01:52
